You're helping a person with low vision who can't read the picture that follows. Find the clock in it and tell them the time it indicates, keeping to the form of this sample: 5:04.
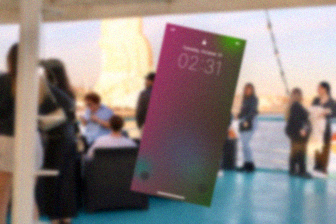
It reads 2:31
